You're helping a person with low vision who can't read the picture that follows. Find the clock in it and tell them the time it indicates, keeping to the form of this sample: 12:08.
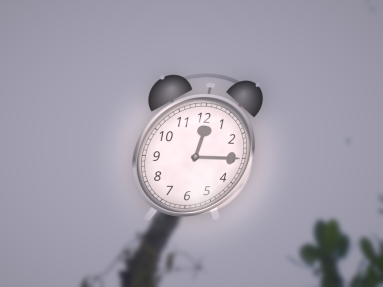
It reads 12:15
